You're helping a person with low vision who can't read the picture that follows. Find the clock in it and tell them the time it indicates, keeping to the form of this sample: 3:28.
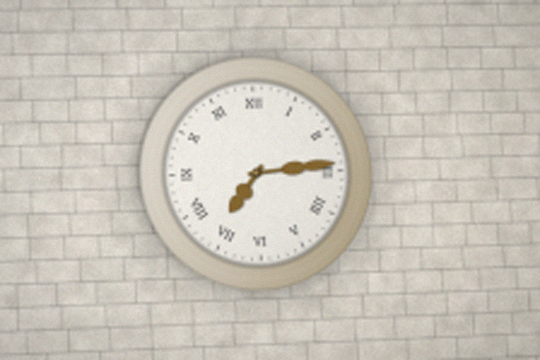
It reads 7:14
